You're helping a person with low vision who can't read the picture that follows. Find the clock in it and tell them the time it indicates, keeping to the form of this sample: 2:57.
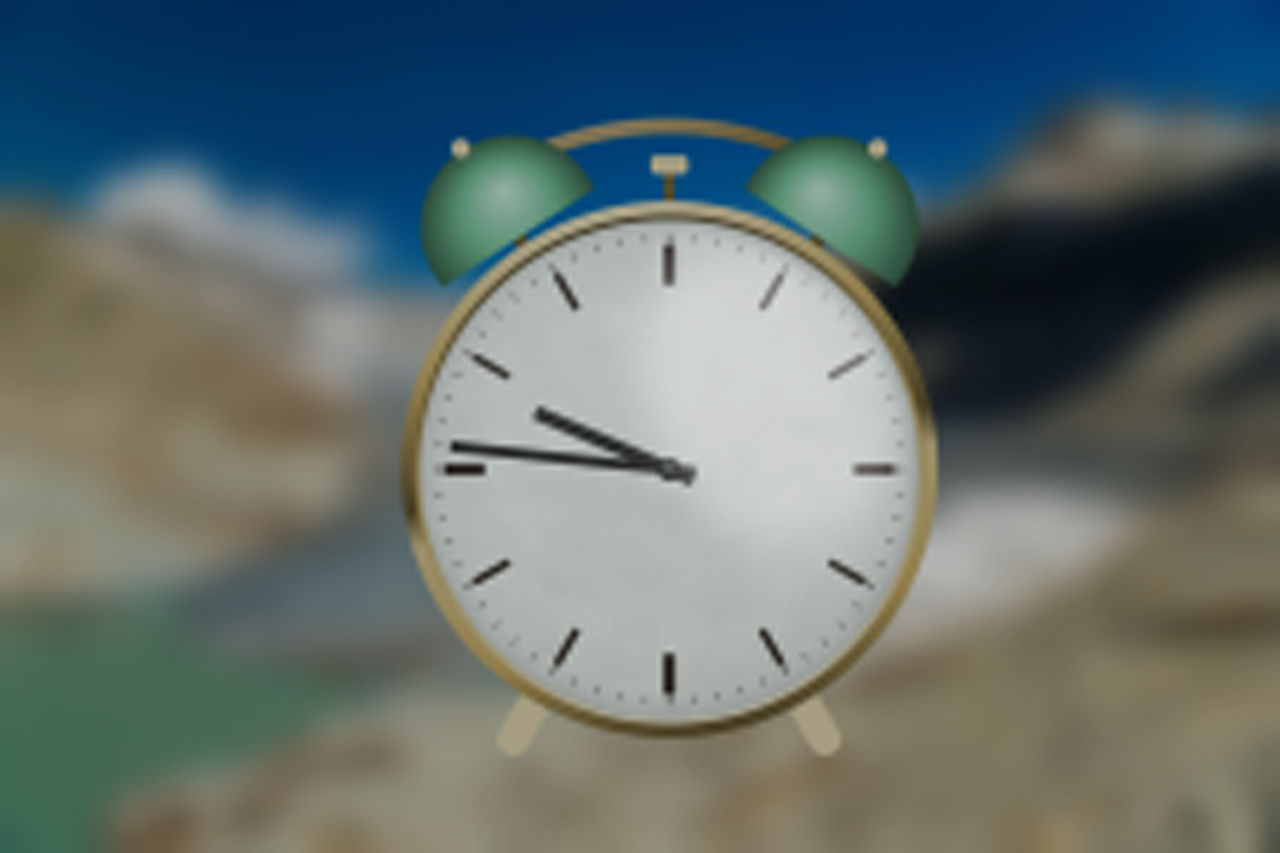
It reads 9:46
